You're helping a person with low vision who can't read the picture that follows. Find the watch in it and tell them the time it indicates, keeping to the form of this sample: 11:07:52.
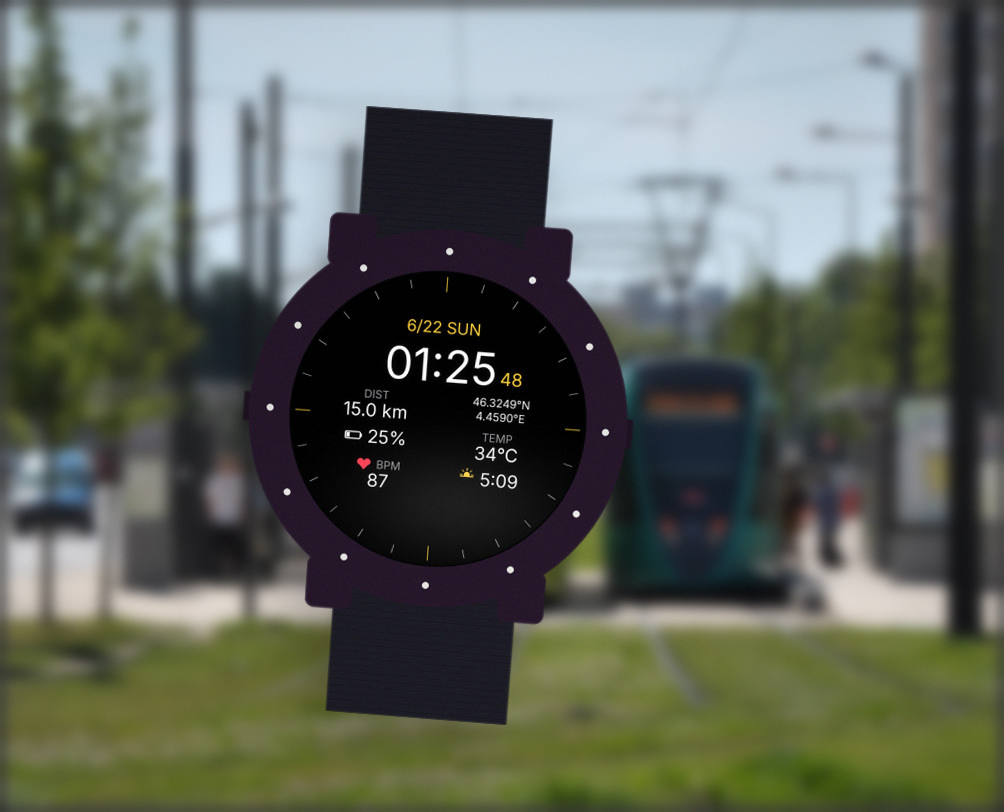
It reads 1:25:48
